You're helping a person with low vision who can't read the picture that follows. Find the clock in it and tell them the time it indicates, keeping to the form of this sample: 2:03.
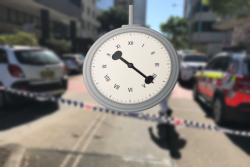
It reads 10:22
